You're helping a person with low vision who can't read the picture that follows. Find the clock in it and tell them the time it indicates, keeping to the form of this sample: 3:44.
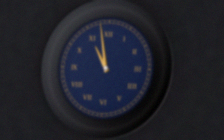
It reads 10:58
